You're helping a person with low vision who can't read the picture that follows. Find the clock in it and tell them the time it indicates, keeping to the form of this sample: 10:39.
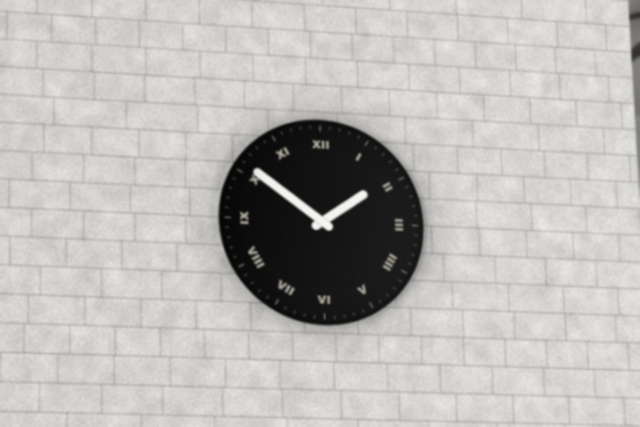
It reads 1:51
